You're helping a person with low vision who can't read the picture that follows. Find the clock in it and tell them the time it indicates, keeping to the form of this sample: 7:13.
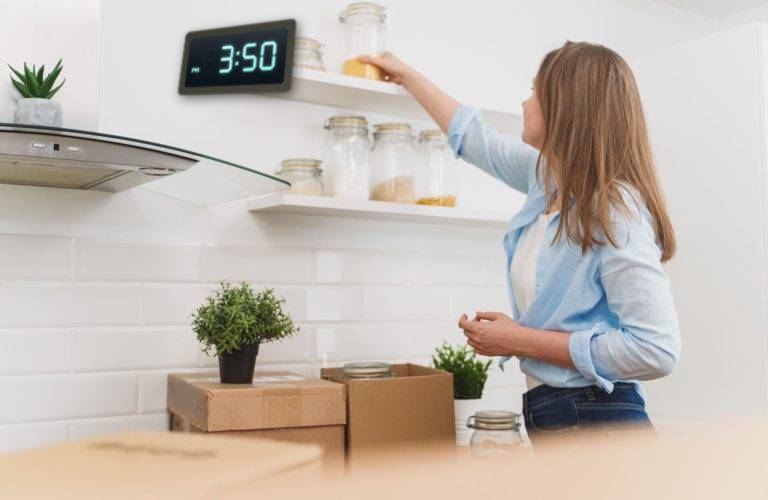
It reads 3:50
